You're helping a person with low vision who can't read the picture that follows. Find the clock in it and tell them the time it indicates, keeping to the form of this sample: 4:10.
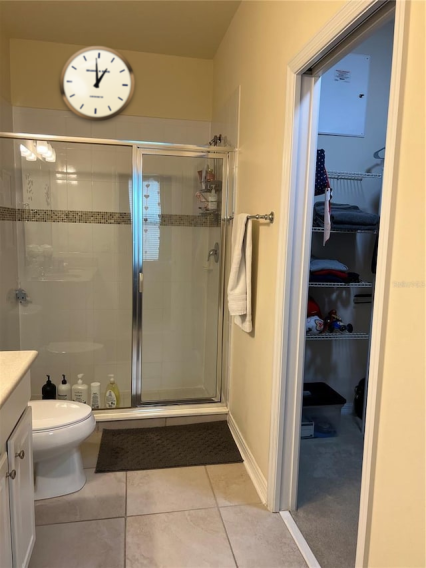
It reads 12:59
